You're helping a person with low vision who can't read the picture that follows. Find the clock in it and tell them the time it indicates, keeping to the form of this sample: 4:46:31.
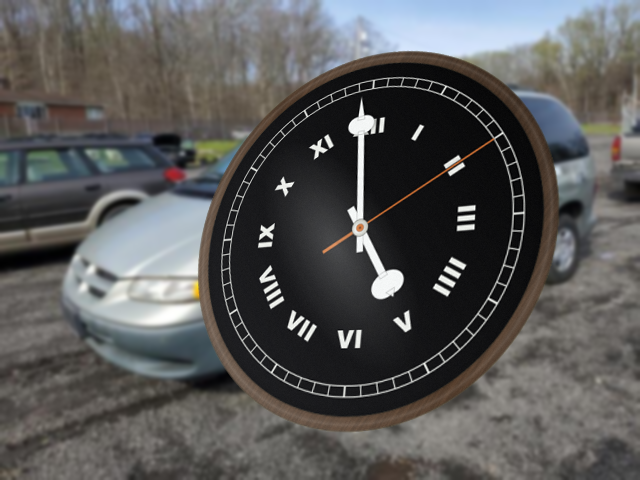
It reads 4:59:10
